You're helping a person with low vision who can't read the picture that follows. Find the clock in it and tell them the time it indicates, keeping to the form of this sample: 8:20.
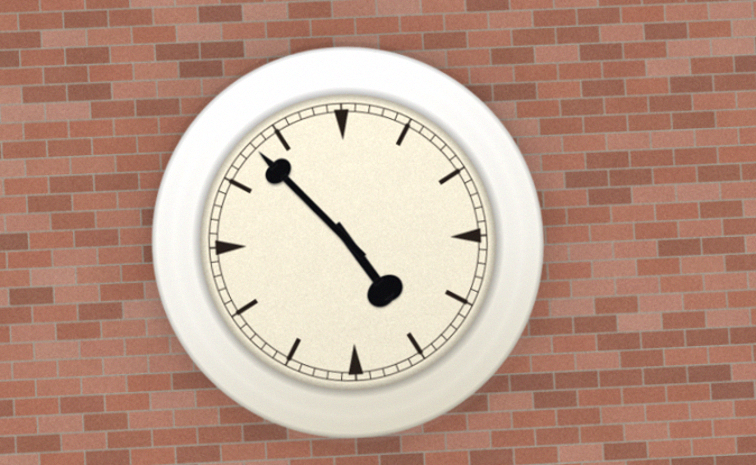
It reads 4:53
